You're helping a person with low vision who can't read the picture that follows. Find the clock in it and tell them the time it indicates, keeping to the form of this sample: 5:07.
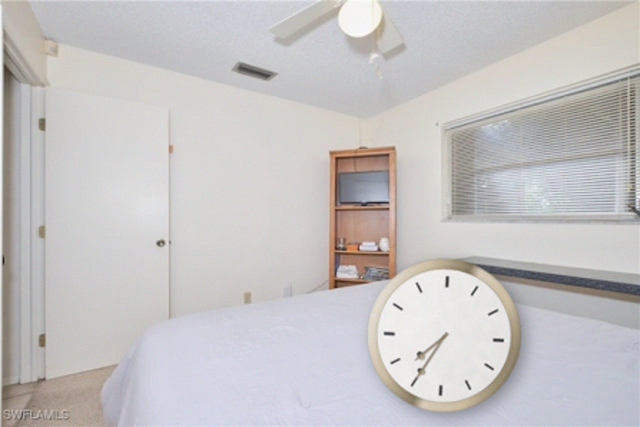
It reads 7:35
